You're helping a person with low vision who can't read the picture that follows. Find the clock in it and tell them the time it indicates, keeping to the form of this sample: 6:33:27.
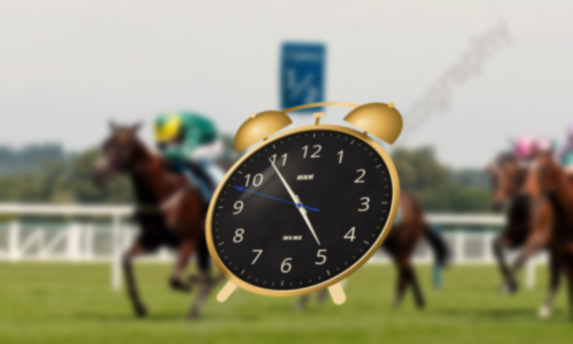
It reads 4:53:48
